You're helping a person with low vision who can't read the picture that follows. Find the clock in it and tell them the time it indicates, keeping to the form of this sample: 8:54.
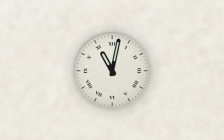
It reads 11:02
